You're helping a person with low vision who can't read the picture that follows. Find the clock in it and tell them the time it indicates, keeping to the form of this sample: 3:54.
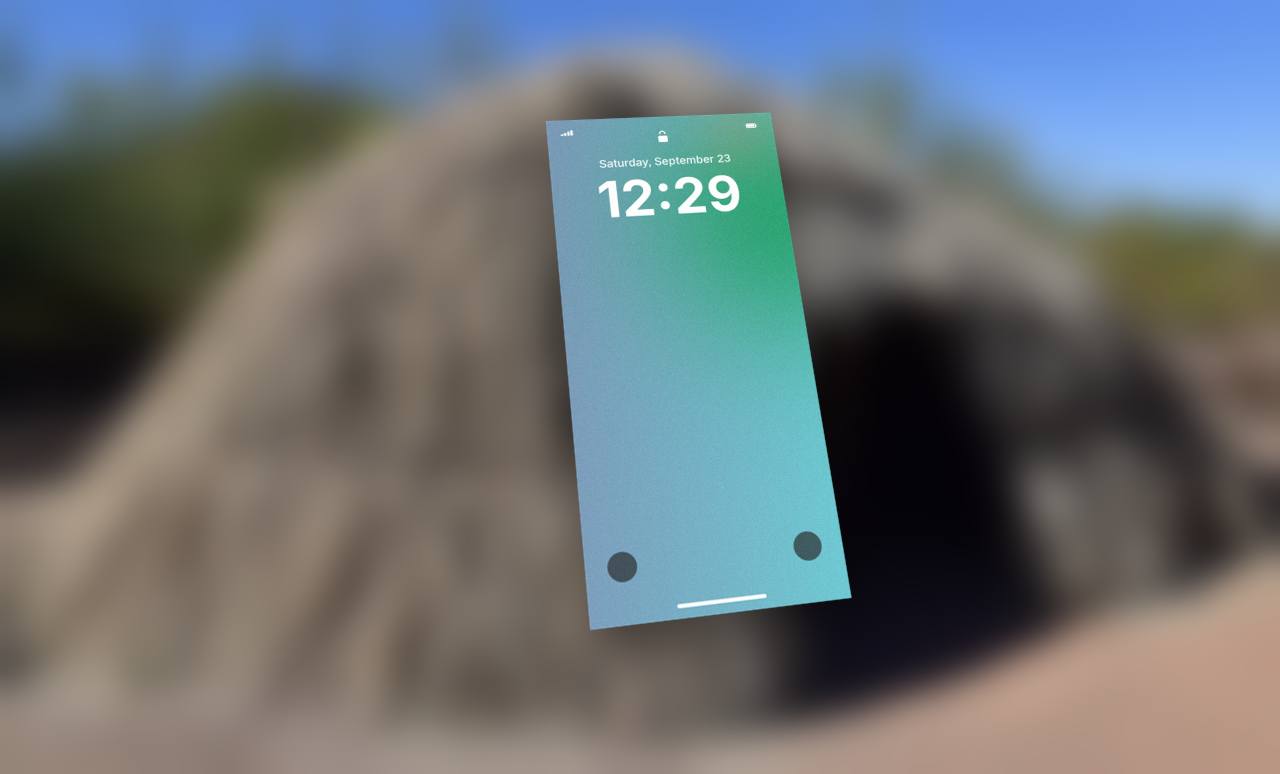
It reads 12:29
